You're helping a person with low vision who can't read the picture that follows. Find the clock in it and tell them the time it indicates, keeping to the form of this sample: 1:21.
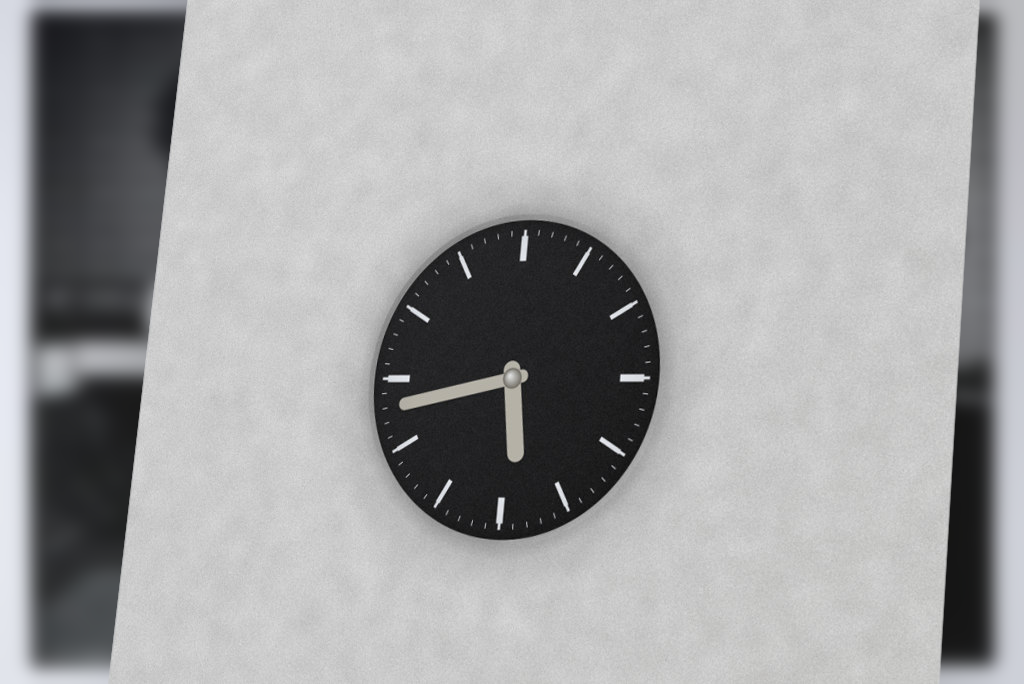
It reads 5:43
